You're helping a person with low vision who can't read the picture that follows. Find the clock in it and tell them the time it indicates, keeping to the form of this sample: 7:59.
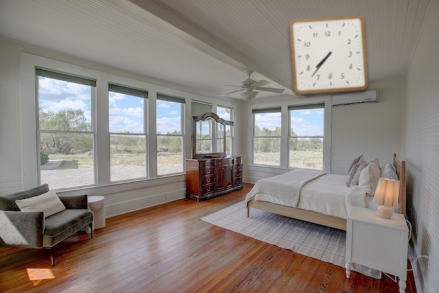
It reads 7:37
